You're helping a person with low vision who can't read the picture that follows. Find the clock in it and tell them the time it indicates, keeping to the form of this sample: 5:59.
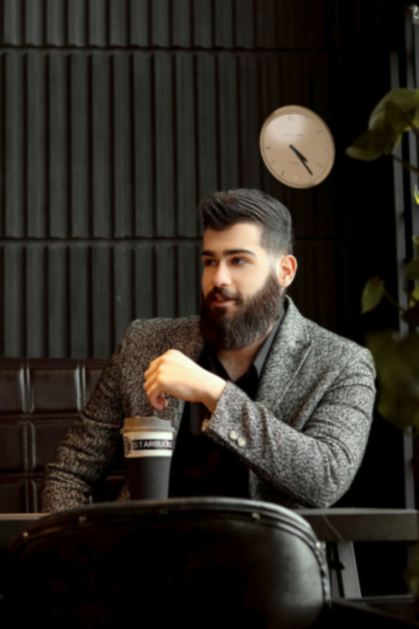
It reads 4:24
